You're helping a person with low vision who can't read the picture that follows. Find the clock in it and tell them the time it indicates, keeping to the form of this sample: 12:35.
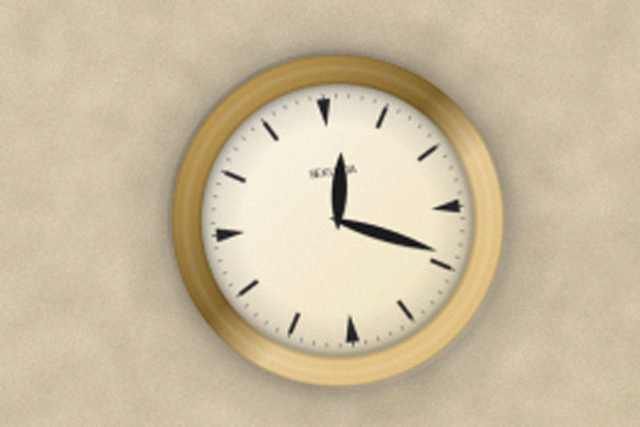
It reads 12:19
